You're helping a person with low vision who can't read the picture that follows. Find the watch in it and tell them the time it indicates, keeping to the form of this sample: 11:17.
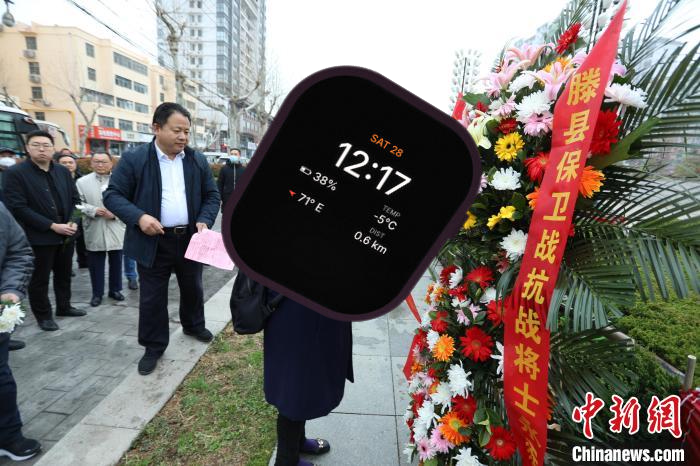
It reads 12:17
